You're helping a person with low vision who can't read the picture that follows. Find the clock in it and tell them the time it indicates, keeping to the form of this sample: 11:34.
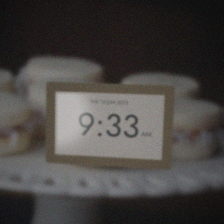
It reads 9:33
